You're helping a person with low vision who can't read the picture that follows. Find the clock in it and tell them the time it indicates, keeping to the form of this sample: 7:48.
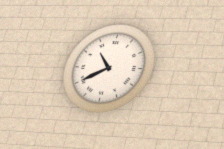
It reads 10:40
